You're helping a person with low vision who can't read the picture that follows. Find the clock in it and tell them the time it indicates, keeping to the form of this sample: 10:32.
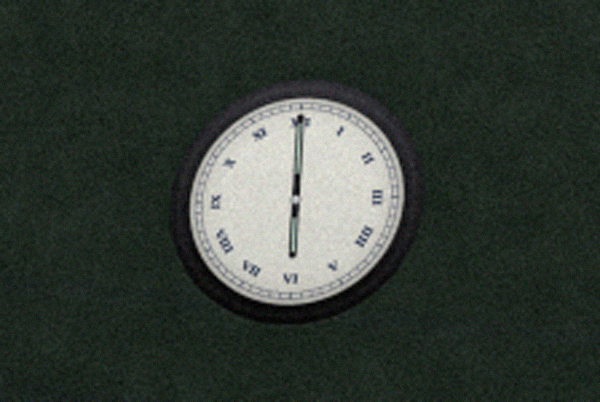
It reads 6:00
